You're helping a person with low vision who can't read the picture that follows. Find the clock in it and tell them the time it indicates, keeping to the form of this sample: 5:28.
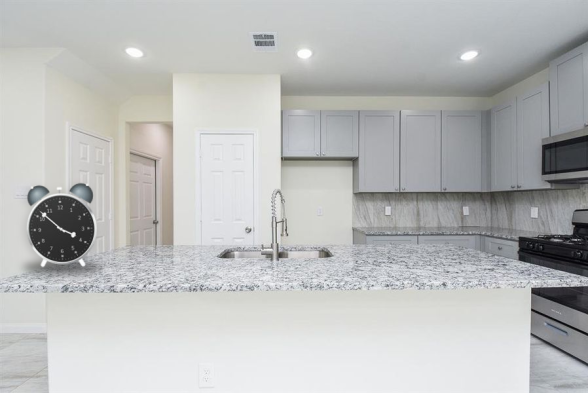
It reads 3:52
